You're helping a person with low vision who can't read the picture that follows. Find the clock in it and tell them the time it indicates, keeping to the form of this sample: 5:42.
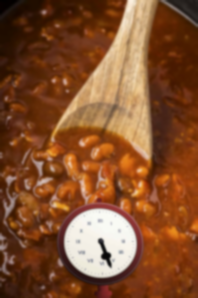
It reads 5:27
